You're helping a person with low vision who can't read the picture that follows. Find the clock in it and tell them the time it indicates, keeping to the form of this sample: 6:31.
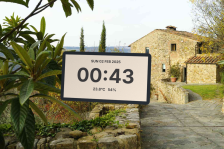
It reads 0:43
